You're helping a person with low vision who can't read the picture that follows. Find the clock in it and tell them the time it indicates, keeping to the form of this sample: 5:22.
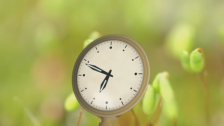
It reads 6:49
